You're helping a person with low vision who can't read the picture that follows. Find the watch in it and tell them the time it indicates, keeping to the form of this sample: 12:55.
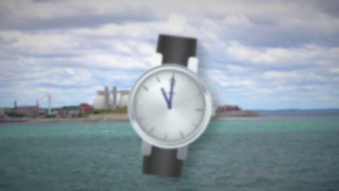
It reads 11:00
